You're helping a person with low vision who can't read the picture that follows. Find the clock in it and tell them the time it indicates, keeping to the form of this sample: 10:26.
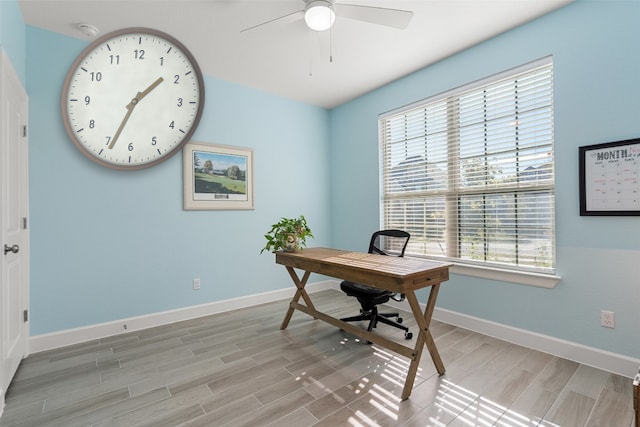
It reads 1:34
